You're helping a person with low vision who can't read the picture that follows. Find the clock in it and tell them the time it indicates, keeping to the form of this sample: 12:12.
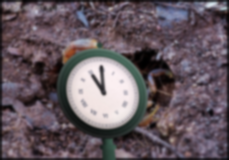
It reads 11:00
